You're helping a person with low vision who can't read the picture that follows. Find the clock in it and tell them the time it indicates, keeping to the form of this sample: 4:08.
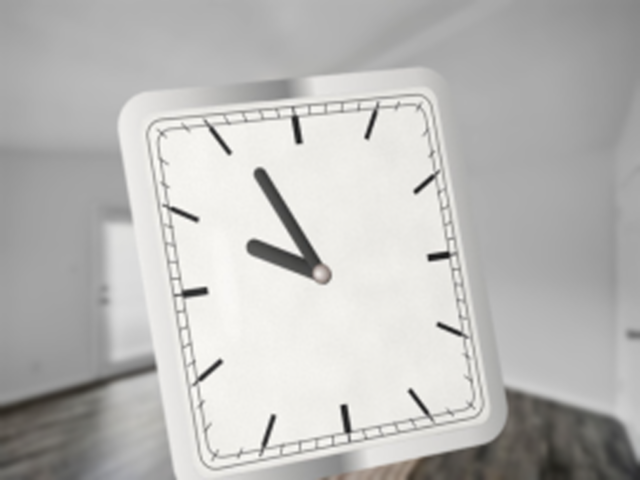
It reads 9:56
